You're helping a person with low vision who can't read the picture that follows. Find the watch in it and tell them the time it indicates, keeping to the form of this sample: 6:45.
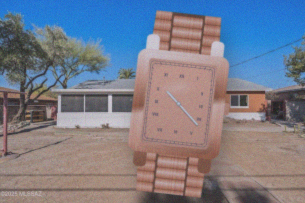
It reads 10:22
